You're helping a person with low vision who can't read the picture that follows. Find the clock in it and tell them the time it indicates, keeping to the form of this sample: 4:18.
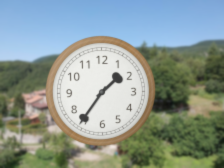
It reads 1:36
